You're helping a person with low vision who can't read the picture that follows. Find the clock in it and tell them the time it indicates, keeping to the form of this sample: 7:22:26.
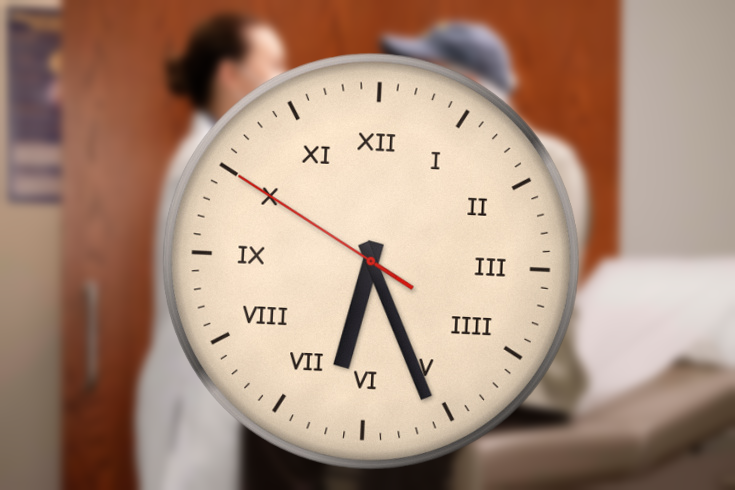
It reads 6:25:50
